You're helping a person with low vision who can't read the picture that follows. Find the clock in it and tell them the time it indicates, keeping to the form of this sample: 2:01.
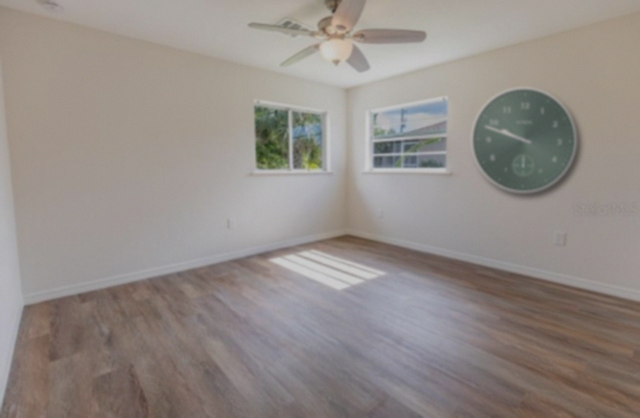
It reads 9:48
